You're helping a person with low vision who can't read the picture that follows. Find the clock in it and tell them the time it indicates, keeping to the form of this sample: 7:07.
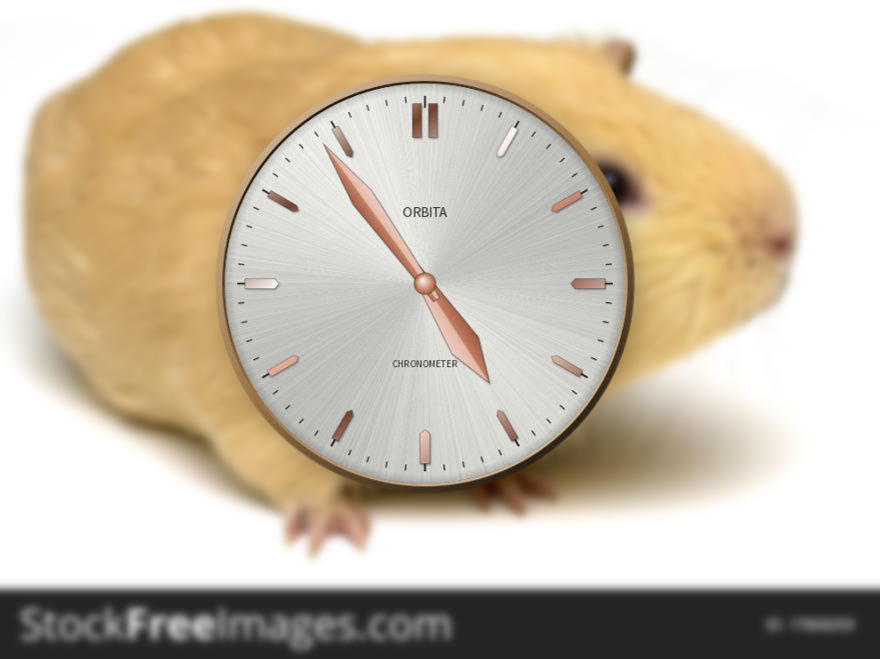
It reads 4:54
